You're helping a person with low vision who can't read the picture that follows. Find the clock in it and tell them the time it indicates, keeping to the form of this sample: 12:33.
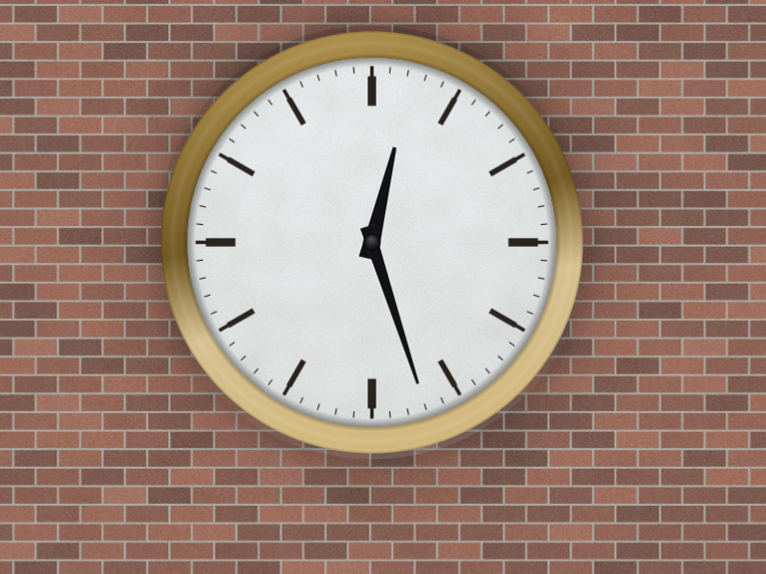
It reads 12:27
